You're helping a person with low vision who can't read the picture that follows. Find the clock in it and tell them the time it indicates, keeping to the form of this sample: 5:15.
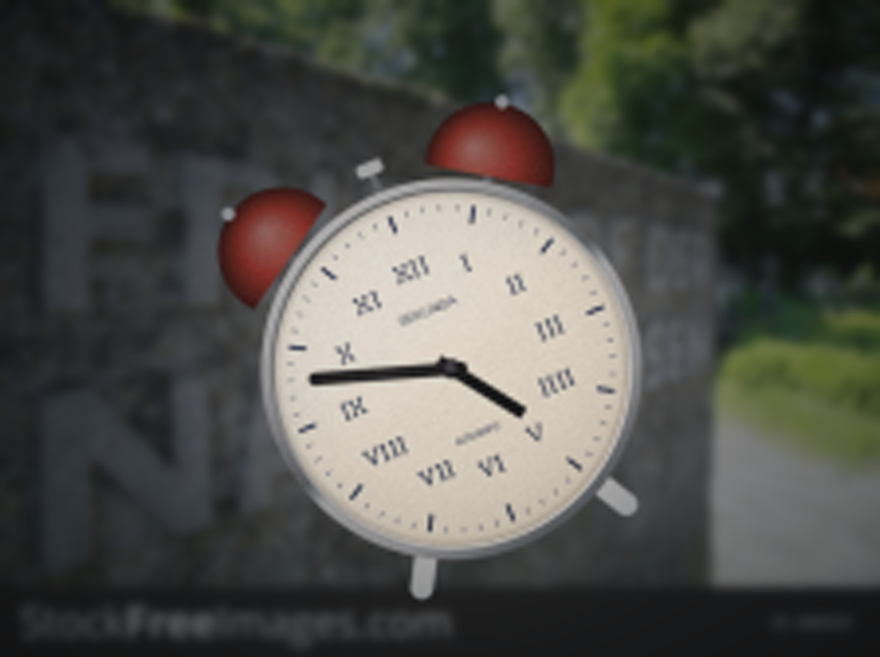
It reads 4:48
